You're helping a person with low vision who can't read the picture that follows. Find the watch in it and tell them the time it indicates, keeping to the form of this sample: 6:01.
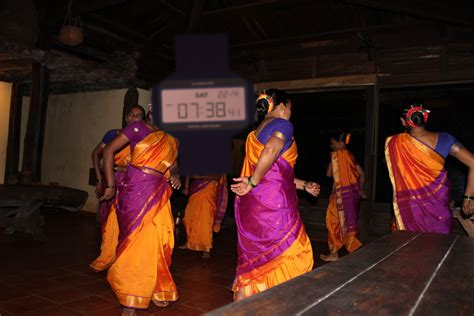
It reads 7:38
